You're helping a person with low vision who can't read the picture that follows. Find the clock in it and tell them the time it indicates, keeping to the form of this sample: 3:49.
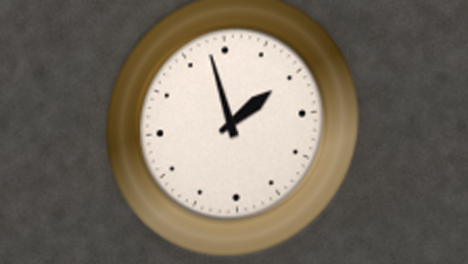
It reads 1:58
